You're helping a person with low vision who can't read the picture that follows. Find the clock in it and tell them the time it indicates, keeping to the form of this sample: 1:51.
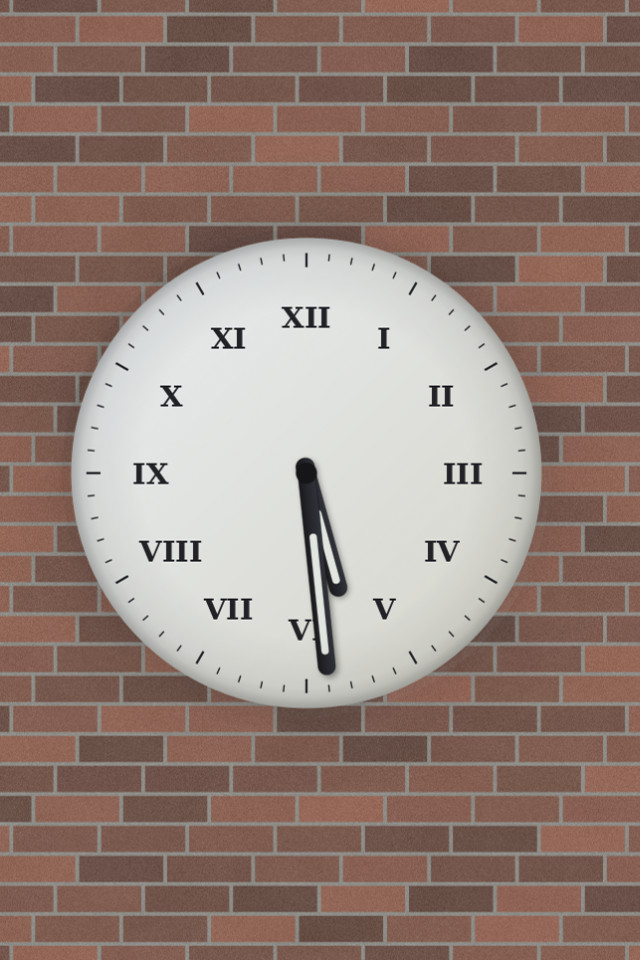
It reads 5:29
